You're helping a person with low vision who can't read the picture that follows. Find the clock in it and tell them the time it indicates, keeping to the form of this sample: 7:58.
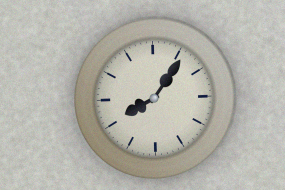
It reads 8:06
